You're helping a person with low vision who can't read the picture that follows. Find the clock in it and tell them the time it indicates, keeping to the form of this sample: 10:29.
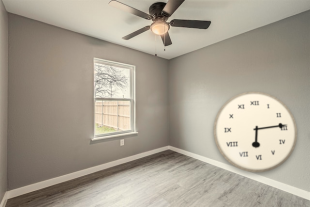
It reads 6:14
